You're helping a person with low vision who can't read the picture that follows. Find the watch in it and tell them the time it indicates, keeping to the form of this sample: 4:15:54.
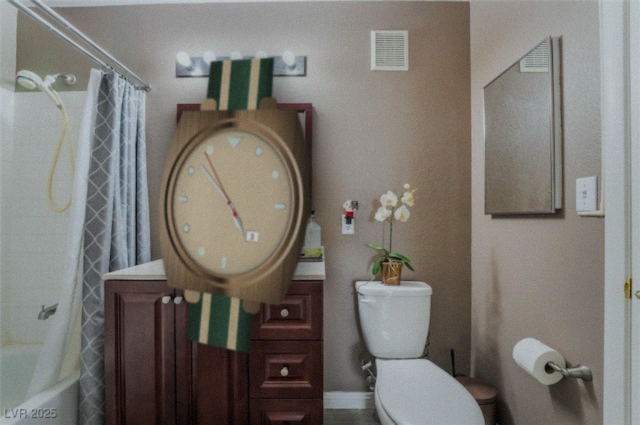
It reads 4:51:54
